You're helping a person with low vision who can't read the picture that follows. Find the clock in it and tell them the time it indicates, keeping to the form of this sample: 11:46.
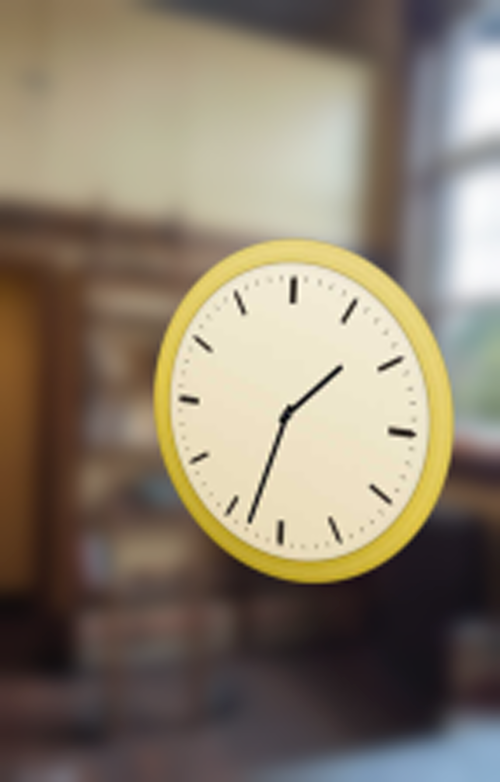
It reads 1:33
